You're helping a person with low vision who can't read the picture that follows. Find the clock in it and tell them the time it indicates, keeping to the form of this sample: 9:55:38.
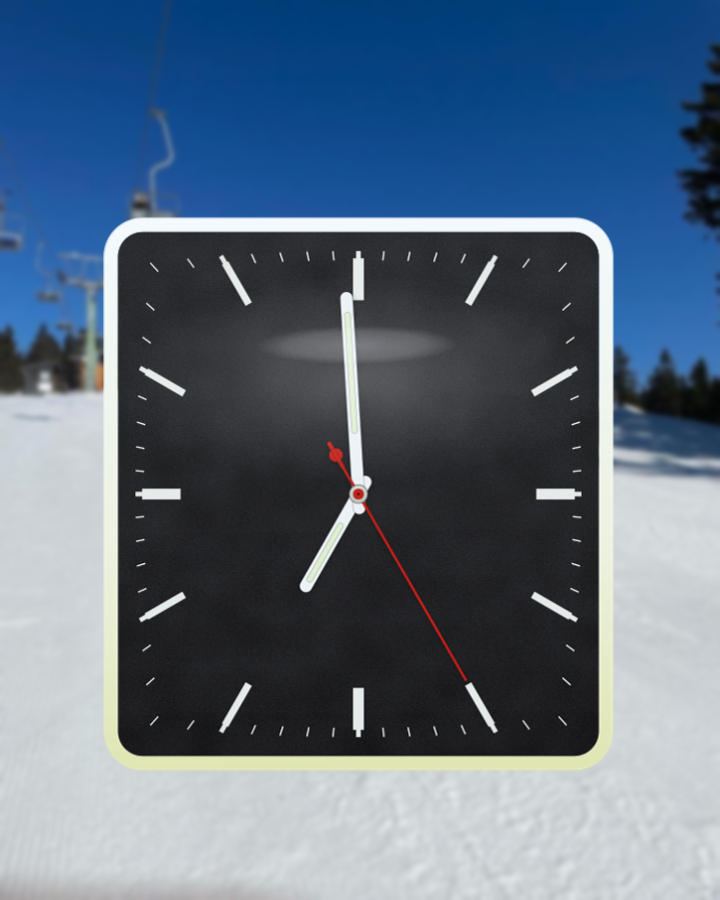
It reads 6:59:25
